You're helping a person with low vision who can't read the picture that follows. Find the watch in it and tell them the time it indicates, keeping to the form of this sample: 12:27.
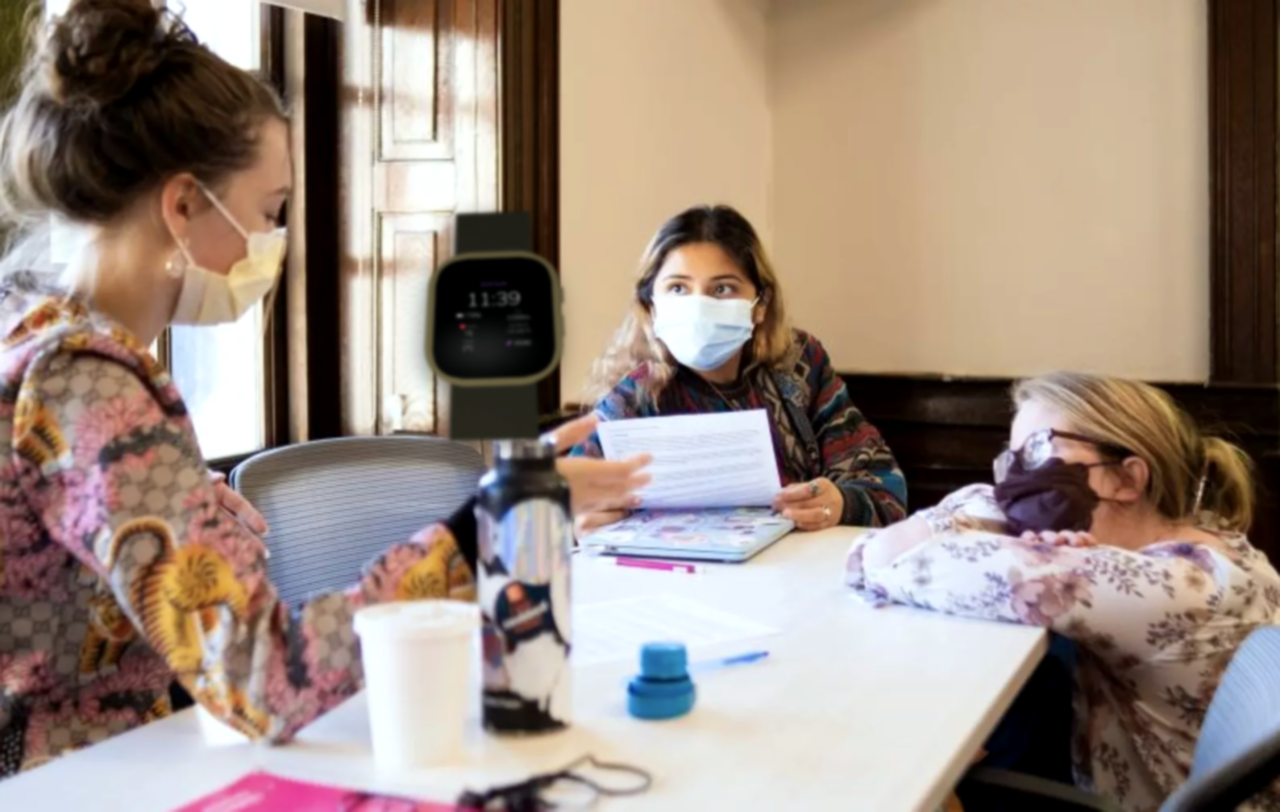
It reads 11:39
